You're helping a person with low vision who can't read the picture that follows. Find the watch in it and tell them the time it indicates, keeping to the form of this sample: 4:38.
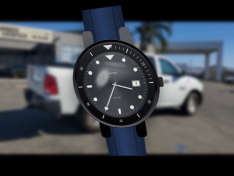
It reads 3:35
